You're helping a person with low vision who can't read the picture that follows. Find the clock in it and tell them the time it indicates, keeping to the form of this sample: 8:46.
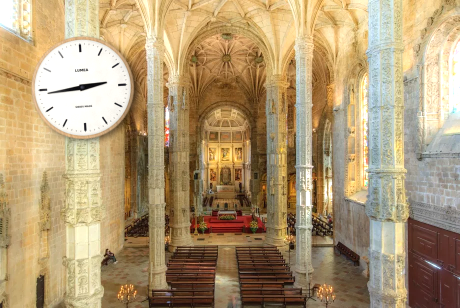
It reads 2:44
